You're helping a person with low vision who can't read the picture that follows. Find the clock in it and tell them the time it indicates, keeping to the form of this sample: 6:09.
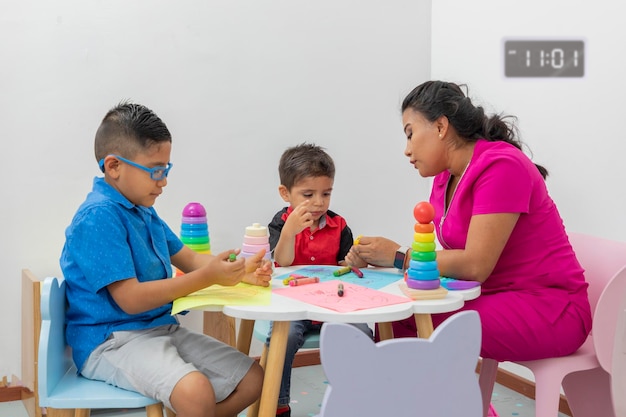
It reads 11:01
